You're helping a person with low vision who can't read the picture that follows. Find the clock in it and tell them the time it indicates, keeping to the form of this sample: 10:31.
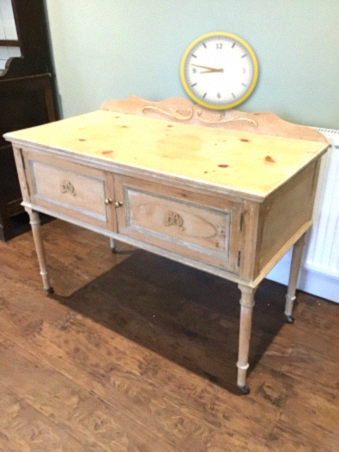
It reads 8:47
